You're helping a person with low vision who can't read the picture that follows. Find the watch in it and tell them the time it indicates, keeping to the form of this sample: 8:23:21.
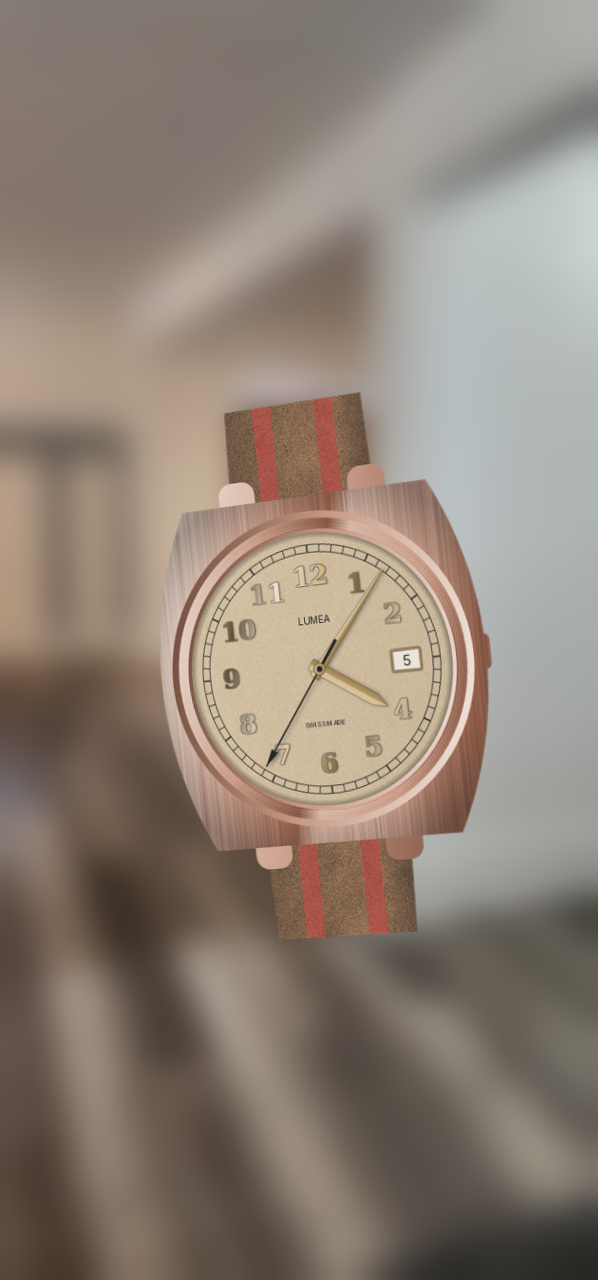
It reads 4:06:36
